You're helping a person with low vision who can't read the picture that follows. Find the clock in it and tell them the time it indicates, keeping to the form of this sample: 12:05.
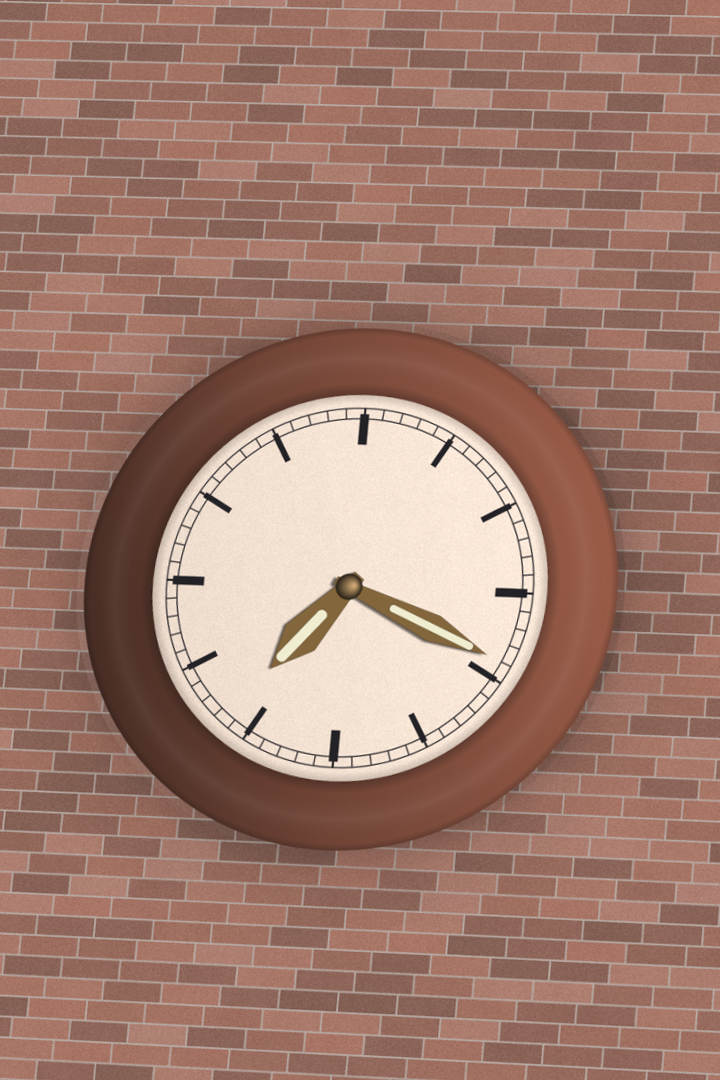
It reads 7:19
